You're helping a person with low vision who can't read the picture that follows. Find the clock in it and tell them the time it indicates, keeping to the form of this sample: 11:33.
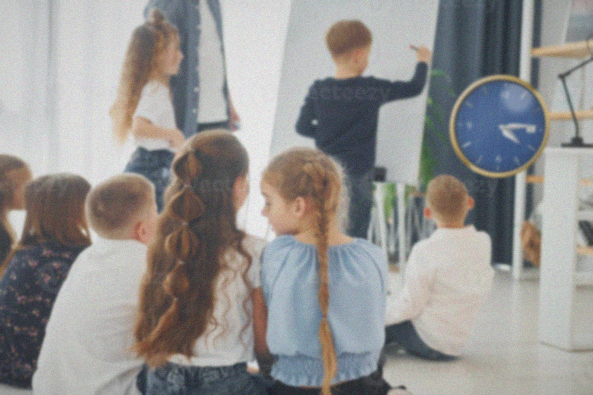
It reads 4:14
